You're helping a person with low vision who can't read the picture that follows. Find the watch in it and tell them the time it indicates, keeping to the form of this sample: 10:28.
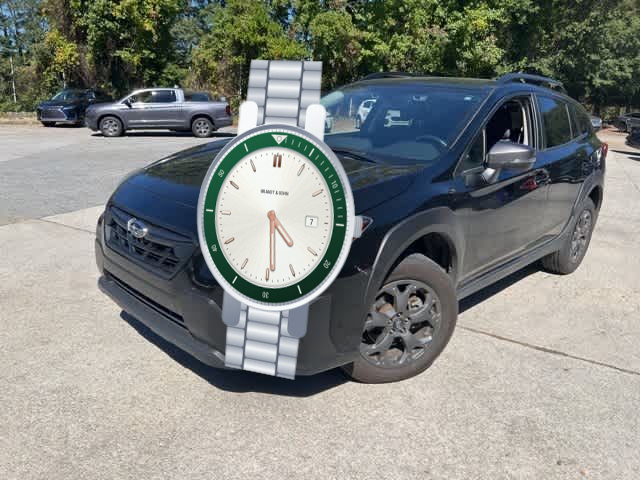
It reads 4:29
